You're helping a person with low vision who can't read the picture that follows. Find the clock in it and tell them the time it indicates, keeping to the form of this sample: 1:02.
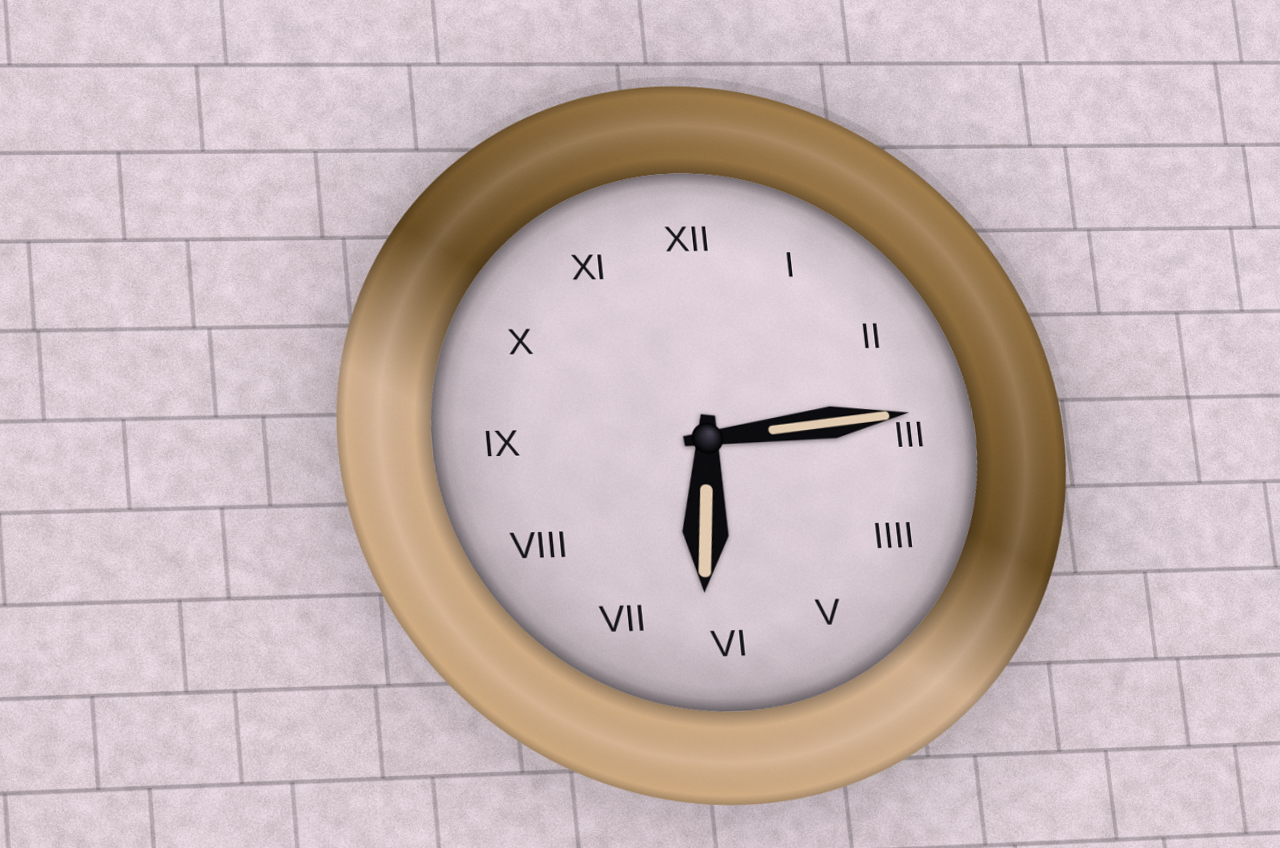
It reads 6:14
